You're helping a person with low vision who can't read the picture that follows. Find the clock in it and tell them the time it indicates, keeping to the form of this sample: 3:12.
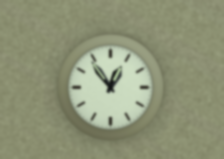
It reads 12:54
